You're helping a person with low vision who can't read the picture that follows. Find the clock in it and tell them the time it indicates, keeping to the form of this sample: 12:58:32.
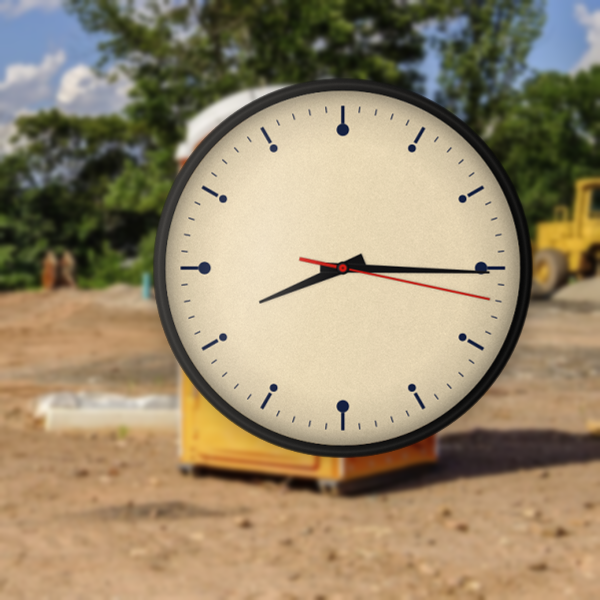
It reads 8:15:17
